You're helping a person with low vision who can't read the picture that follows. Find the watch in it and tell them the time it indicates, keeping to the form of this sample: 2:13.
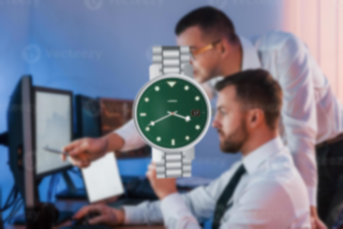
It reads 3:41
